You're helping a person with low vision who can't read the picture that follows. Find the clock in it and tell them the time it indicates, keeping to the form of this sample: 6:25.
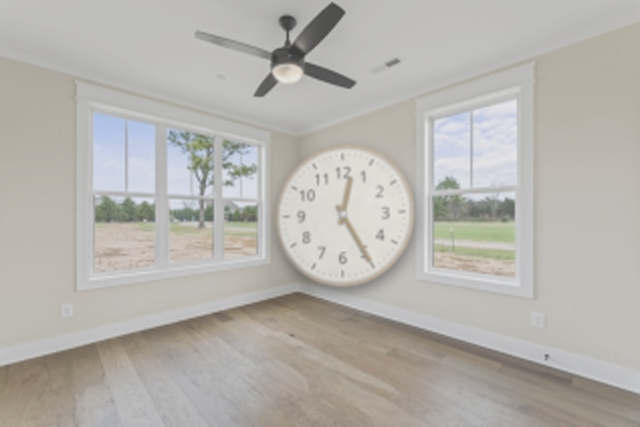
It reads 12:25
